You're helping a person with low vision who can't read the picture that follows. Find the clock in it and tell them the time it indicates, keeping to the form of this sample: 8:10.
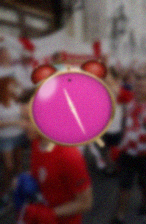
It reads 11:27
